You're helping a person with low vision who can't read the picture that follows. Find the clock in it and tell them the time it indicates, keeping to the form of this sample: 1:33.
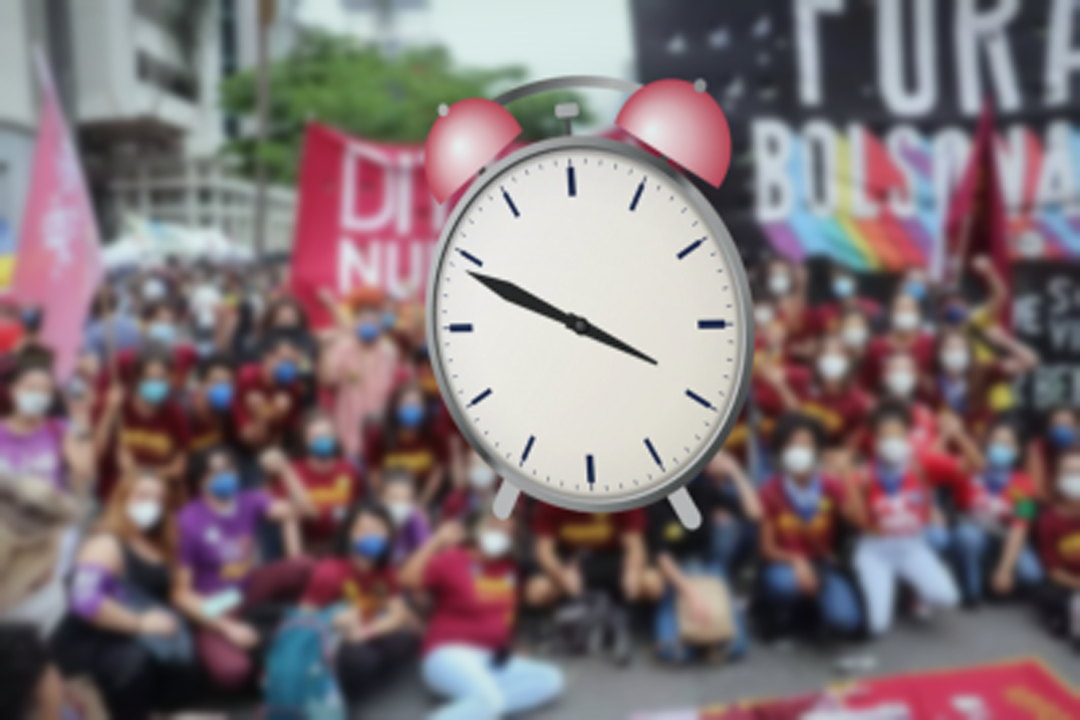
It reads 3:49
